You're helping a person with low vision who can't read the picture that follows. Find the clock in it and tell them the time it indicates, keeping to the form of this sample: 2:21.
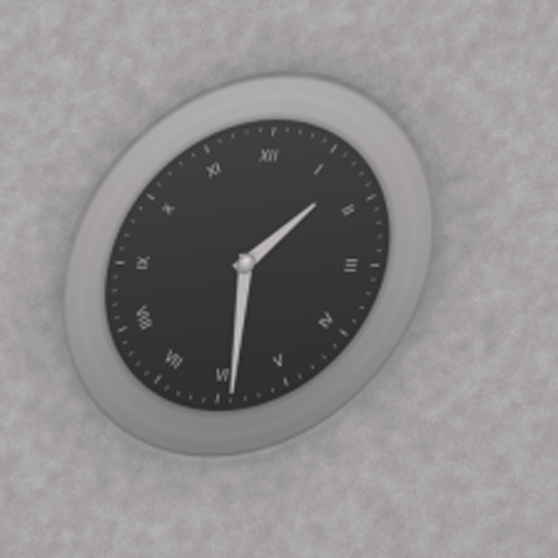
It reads 1:29
